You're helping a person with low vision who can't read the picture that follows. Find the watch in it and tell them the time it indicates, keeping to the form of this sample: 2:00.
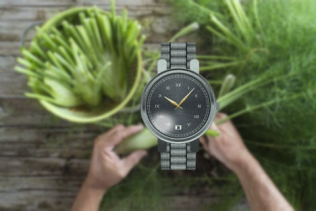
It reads 10:07
